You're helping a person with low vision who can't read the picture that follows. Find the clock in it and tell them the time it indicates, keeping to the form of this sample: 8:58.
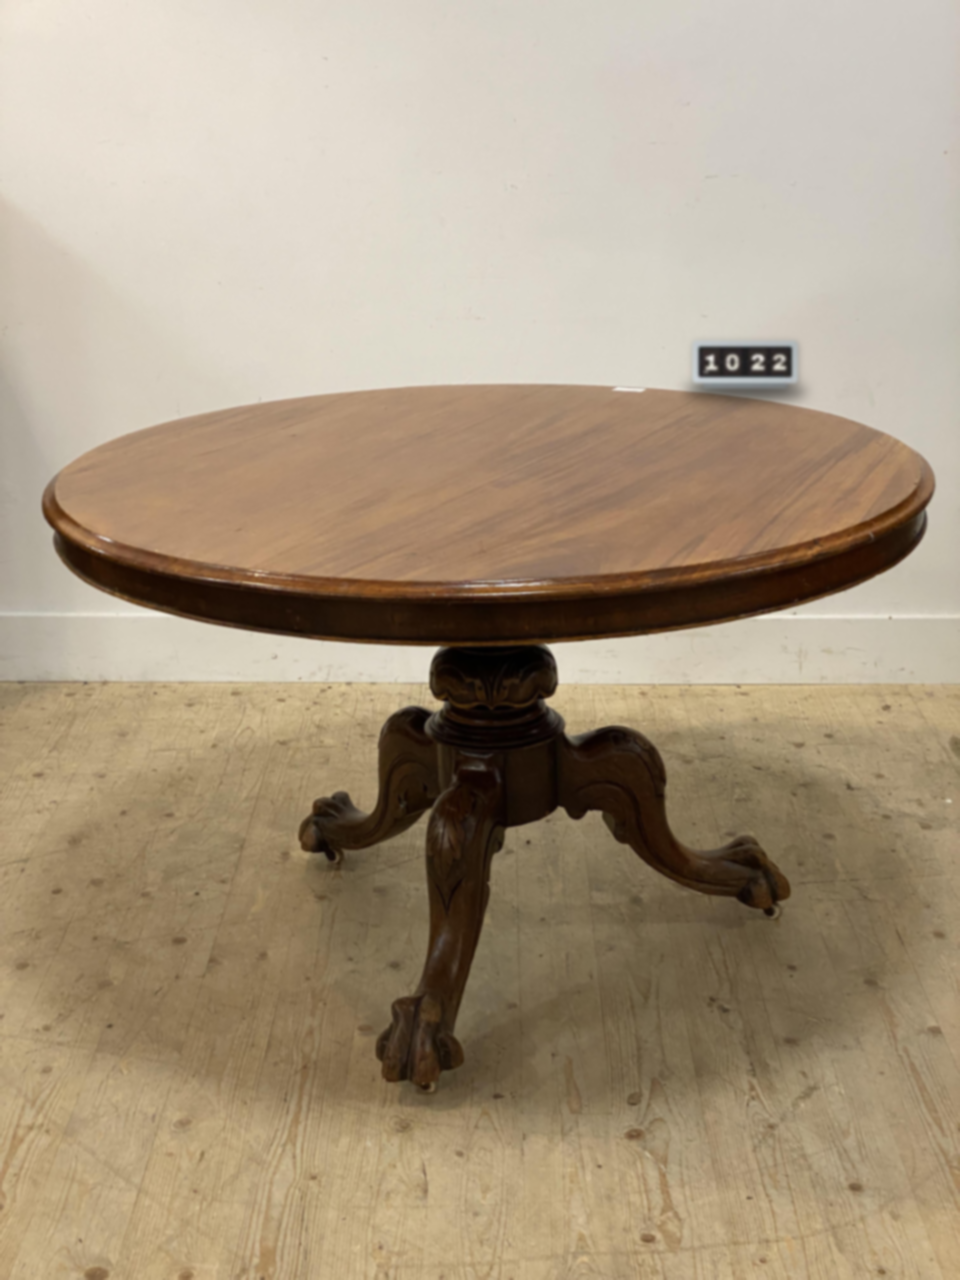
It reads 10:22
